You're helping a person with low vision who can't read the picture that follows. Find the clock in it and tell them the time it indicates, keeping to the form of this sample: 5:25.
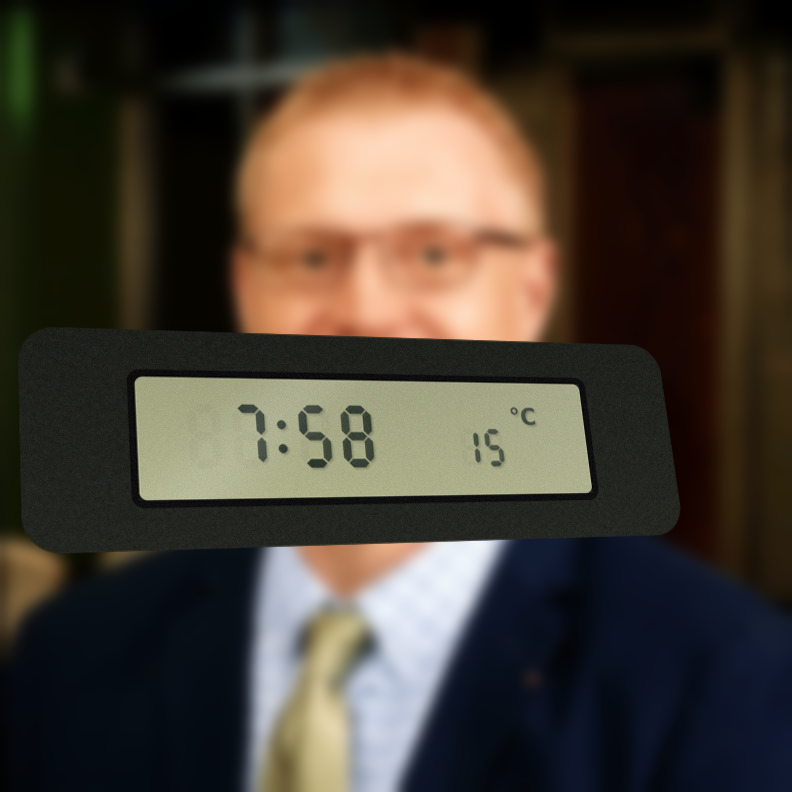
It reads 7:58
